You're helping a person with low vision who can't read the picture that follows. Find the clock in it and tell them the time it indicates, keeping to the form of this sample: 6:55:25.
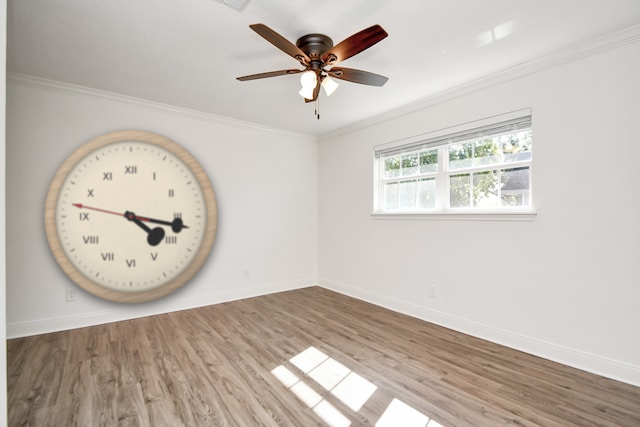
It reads 4:16:47
